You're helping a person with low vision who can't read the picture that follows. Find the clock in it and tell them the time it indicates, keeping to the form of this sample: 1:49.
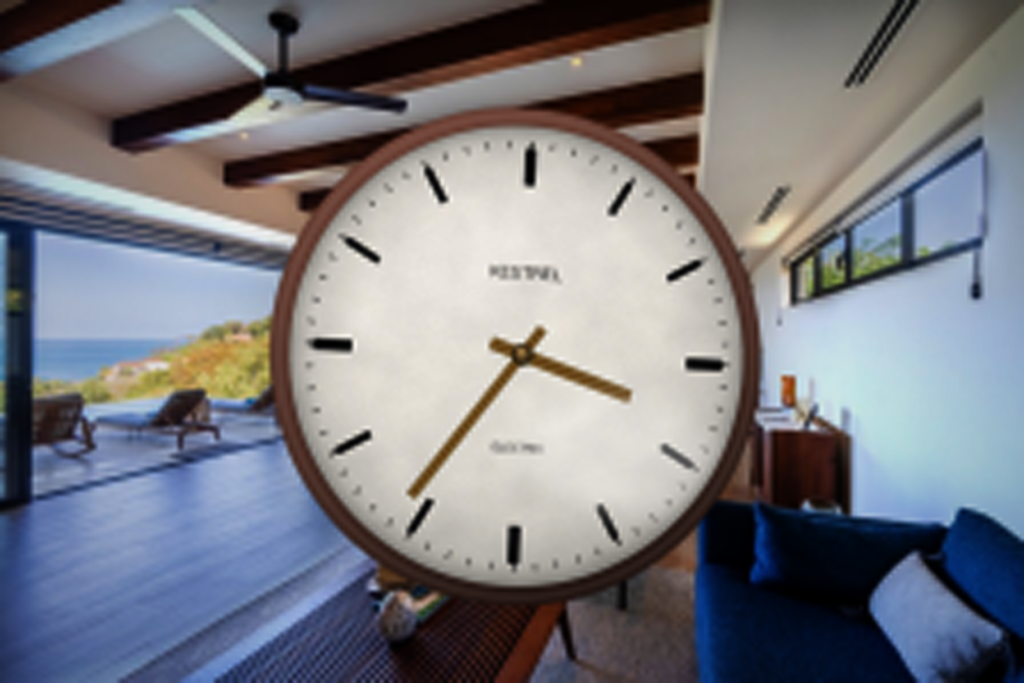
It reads 3:36
